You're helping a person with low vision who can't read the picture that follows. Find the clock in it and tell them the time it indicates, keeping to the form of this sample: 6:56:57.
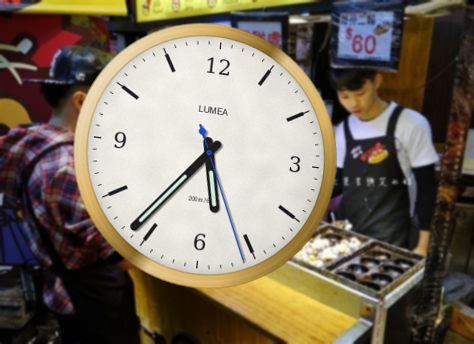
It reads 5:36:26
